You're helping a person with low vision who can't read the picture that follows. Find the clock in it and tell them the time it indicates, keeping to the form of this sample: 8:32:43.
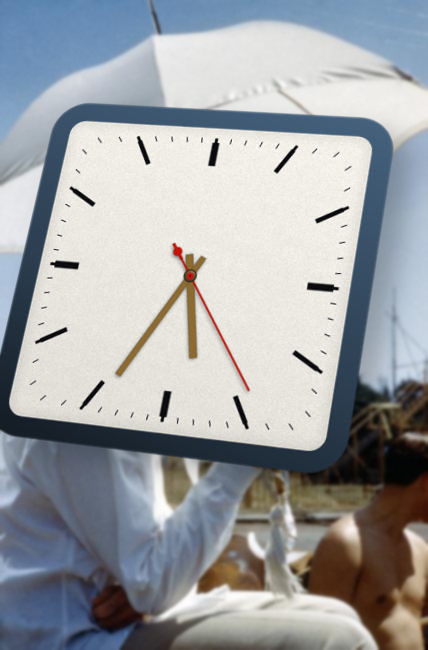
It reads 5:34:24
